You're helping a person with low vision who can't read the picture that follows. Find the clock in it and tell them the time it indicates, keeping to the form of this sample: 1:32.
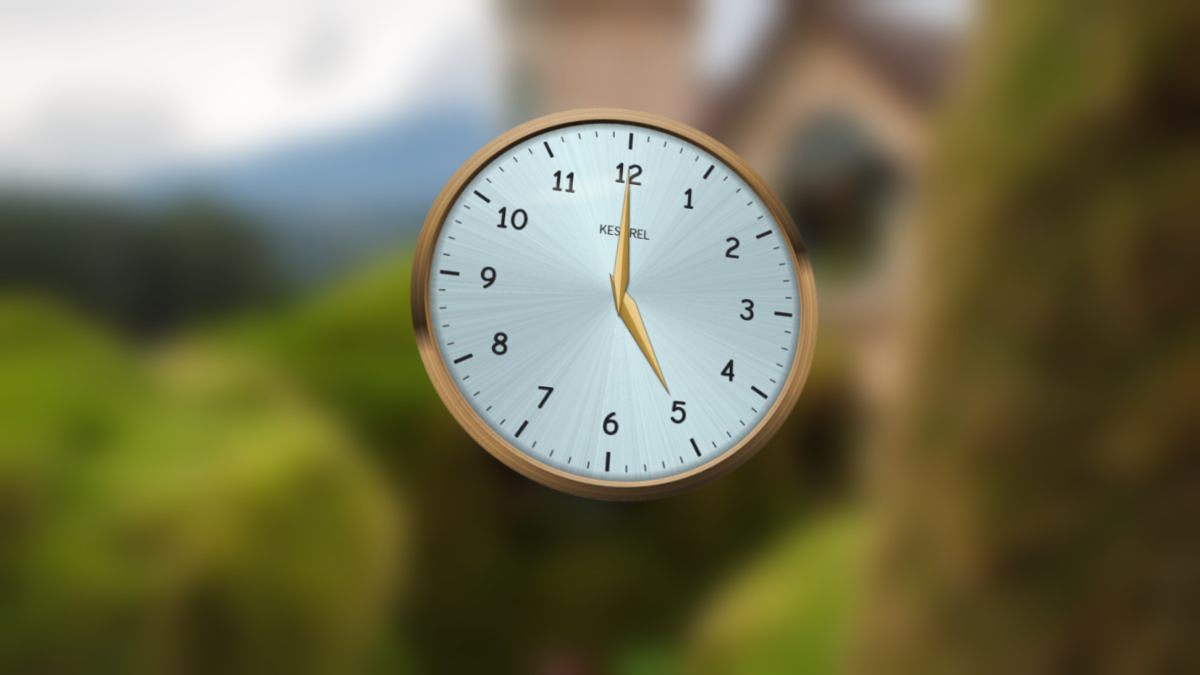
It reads 5:00
